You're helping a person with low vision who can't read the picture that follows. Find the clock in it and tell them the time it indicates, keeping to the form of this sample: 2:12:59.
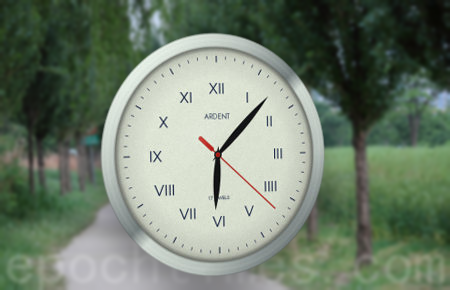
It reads 6:07:22
